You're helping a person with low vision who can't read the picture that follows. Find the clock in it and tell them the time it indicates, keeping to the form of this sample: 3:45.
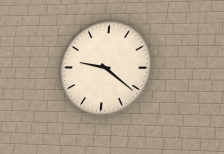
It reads 9:21
